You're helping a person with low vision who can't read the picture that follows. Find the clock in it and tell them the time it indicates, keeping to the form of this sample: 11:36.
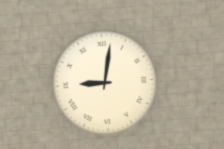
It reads 9:02
